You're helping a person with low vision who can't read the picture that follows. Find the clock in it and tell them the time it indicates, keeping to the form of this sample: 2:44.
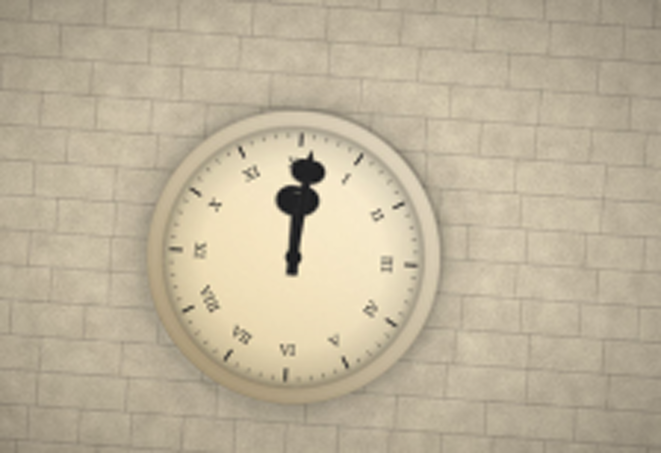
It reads 12:01
